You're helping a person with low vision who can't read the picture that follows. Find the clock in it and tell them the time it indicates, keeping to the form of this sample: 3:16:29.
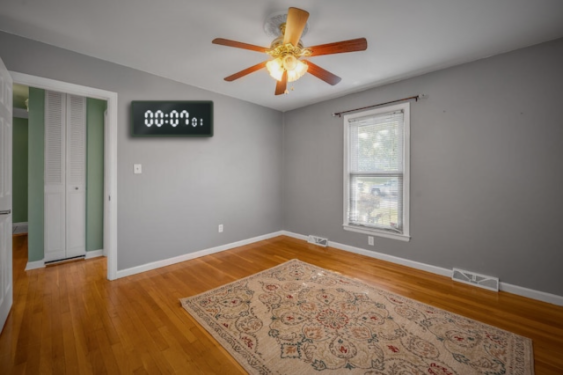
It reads 0:07:01
